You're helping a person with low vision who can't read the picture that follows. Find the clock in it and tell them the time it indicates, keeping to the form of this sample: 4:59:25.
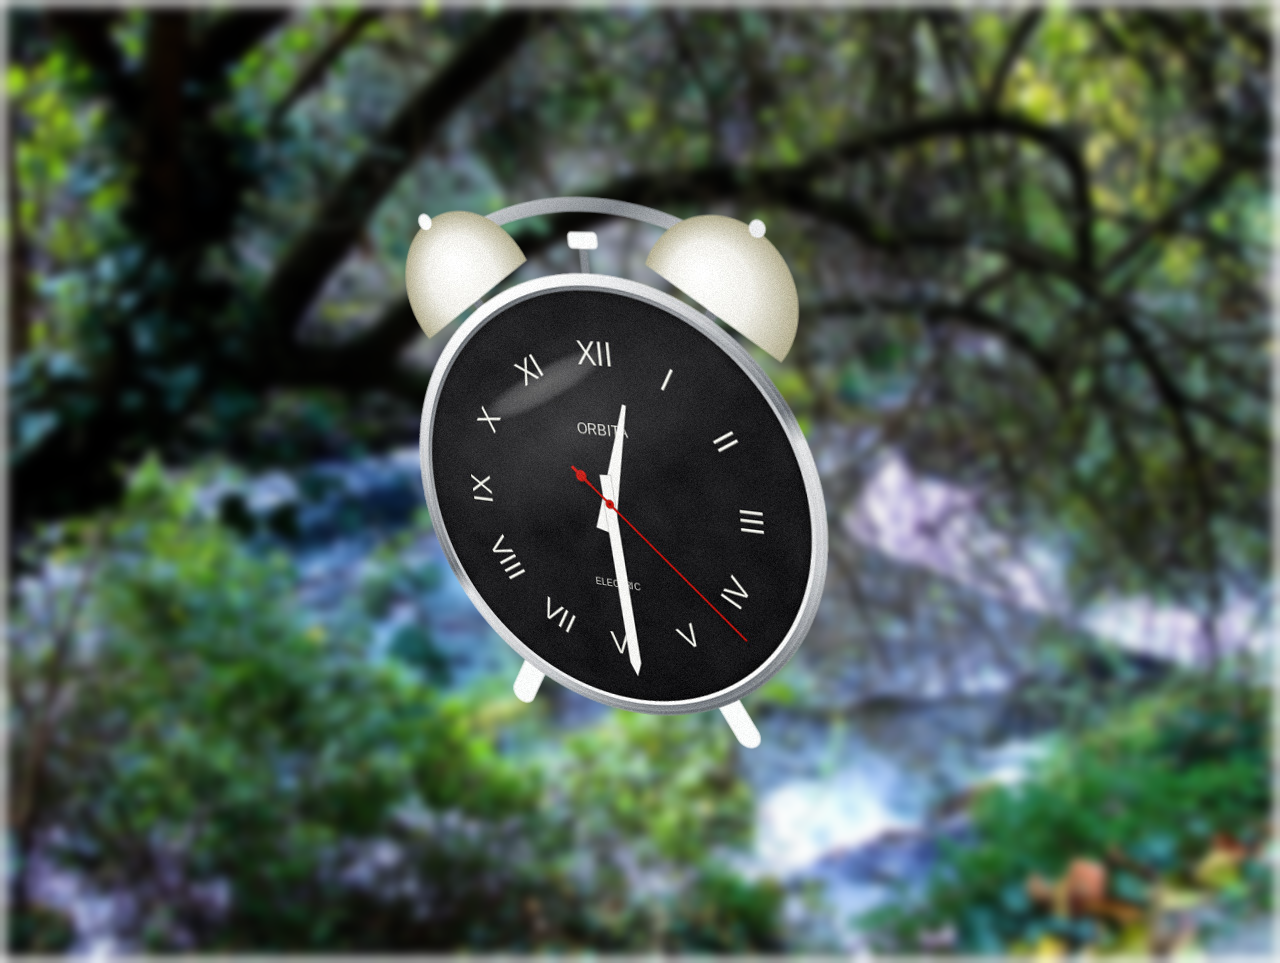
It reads 12:29:22
